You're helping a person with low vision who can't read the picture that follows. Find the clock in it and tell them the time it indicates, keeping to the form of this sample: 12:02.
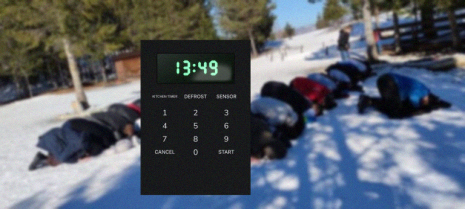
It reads 13:49
